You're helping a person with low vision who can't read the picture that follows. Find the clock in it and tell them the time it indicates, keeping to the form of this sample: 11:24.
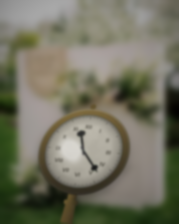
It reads 11:23
